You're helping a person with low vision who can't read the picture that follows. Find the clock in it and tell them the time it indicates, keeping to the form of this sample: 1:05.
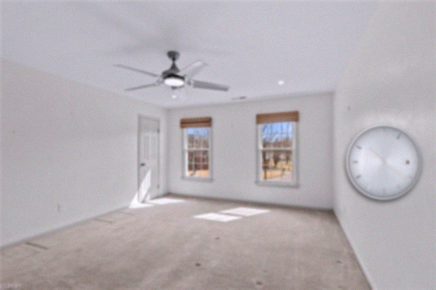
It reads 10:21
